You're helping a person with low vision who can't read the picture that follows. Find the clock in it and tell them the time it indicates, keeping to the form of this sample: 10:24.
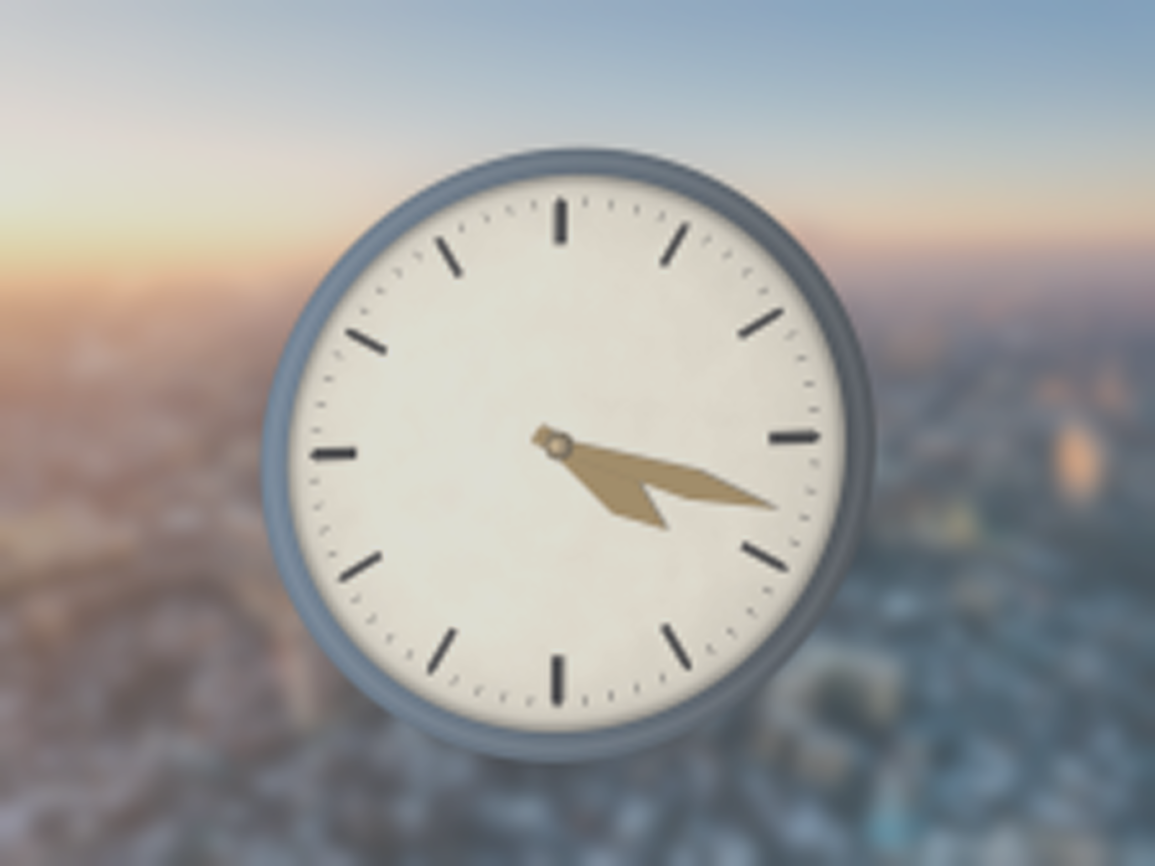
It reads 4:18
